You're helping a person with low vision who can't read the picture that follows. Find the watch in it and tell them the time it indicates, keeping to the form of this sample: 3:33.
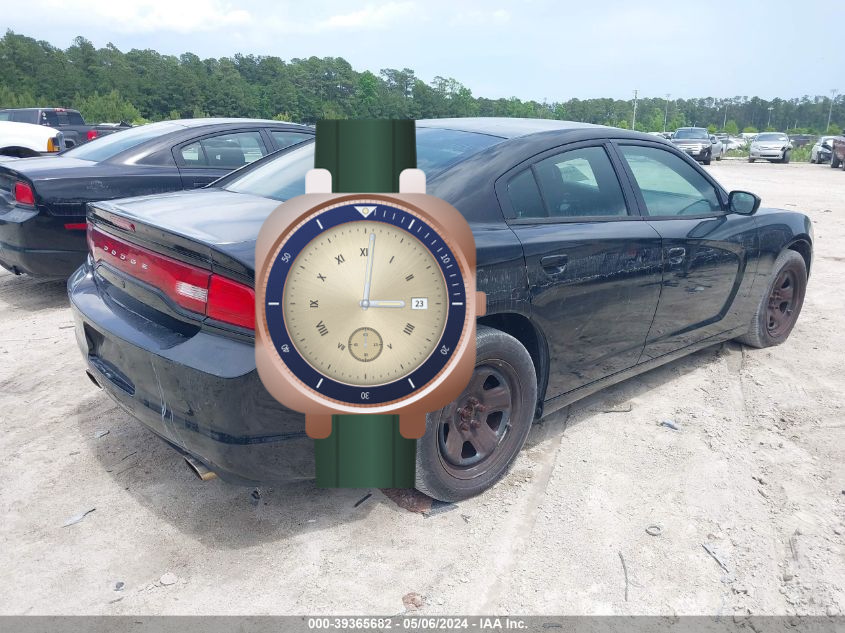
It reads 3:01
